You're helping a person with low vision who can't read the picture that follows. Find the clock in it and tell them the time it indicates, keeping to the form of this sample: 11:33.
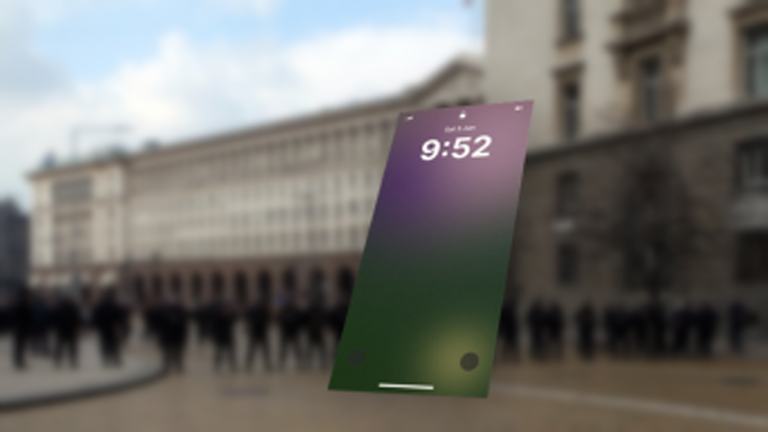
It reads 9:52
